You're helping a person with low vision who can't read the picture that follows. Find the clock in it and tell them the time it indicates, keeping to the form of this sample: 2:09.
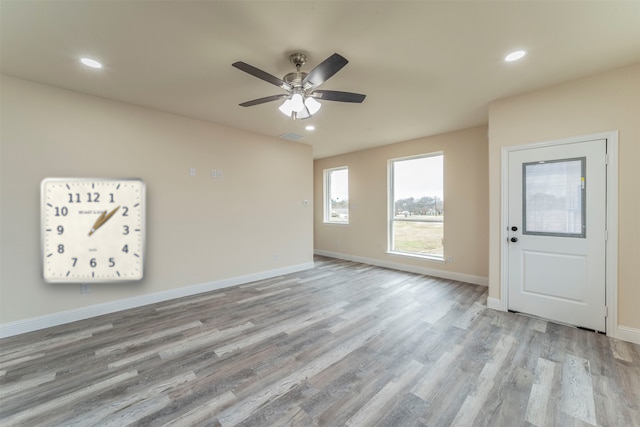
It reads 1:08
